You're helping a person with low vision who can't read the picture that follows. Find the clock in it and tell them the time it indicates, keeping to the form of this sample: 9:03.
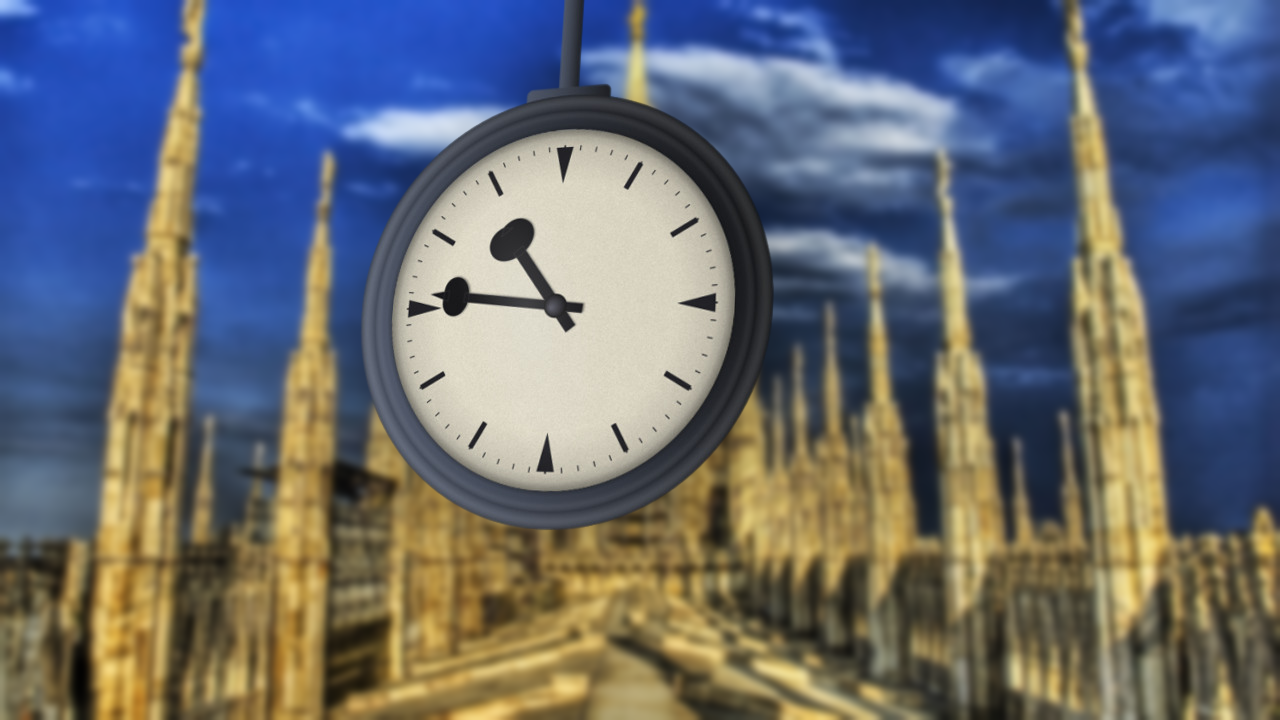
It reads 10:46
